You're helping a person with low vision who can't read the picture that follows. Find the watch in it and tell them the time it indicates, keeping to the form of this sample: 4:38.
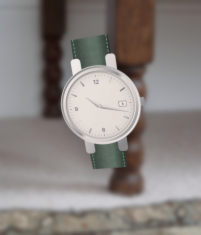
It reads 10:18
